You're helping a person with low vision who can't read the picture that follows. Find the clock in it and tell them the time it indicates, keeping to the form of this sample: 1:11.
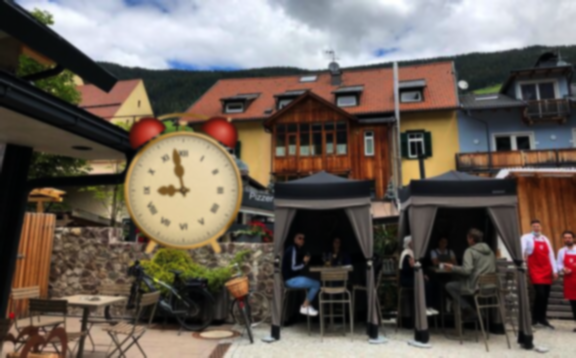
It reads 8:58
